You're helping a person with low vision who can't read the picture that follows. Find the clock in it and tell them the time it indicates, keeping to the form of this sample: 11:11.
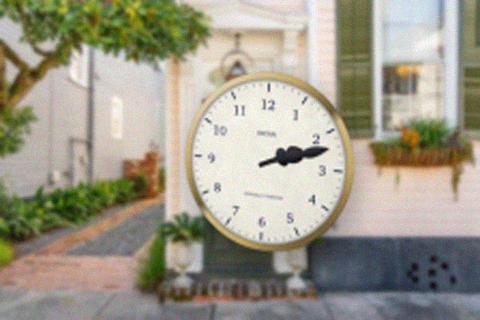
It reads 2:12
